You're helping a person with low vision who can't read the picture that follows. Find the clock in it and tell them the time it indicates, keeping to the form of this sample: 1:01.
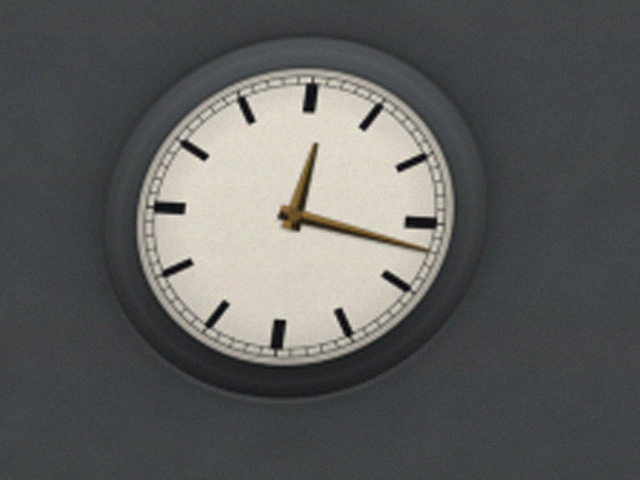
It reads 12:17
